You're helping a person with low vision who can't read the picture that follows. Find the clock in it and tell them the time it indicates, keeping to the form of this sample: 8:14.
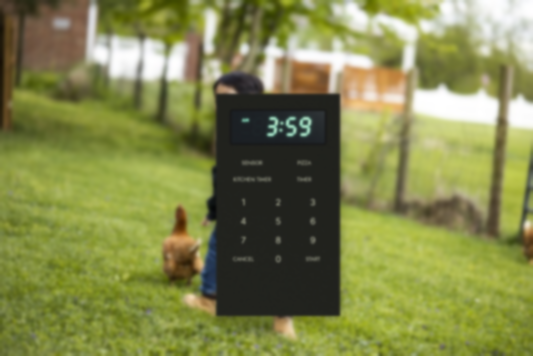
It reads 3:59
